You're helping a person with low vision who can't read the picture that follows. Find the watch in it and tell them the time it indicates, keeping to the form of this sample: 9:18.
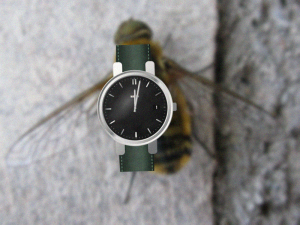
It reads 12:02
